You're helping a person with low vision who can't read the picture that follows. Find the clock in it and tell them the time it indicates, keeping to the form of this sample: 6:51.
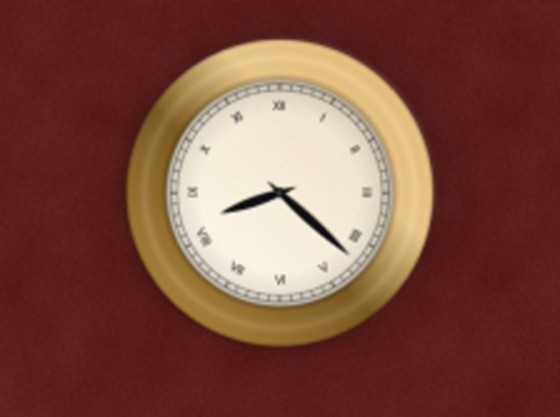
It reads 8:22
